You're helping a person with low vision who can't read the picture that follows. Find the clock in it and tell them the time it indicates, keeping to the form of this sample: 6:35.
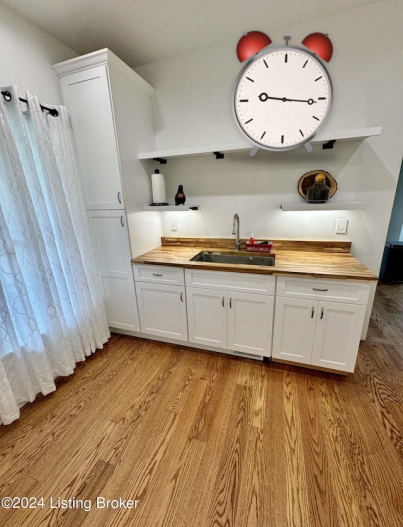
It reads 9:16
